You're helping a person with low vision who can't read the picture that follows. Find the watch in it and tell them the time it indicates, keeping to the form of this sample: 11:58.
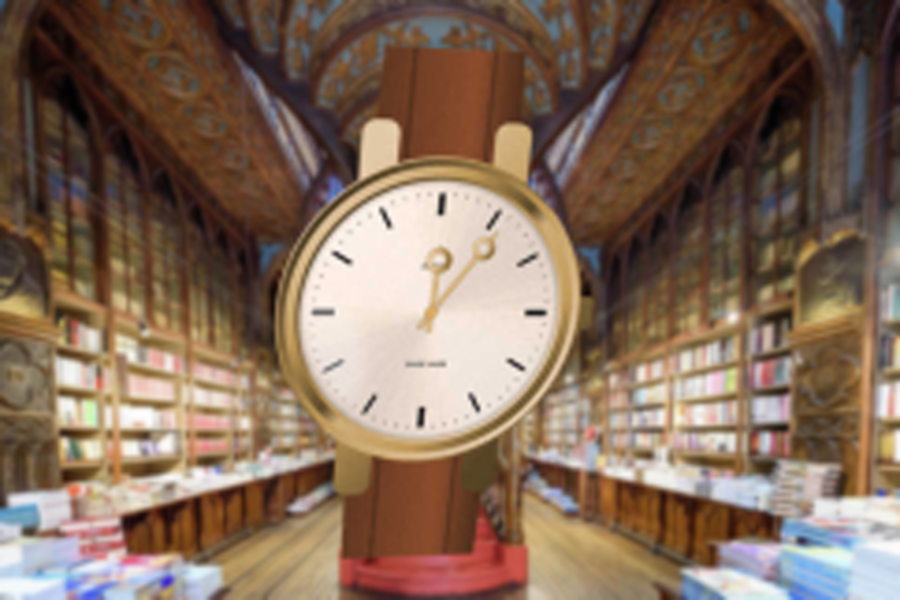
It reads 12:06
